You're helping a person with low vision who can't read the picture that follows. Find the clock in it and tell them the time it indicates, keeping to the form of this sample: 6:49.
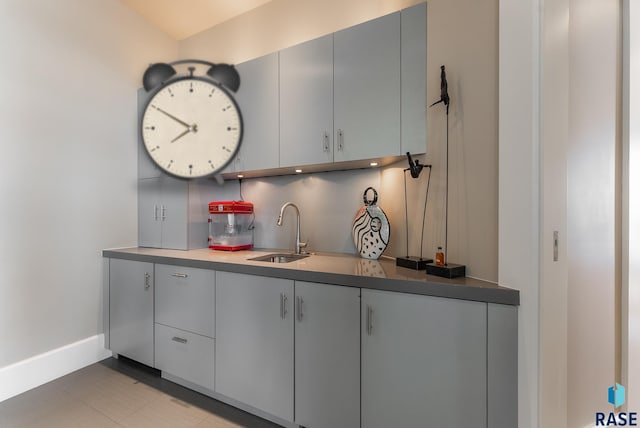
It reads 7:50
